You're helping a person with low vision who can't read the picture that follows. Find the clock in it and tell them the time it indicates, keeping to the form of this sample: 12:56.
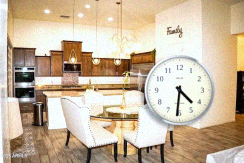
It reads 4:31
